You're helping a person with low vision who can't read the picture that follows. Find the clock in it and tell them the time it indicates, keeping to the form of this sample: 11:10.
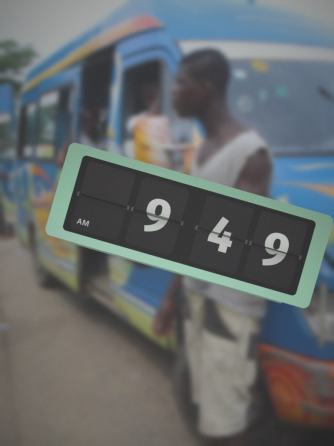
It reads 9:49
